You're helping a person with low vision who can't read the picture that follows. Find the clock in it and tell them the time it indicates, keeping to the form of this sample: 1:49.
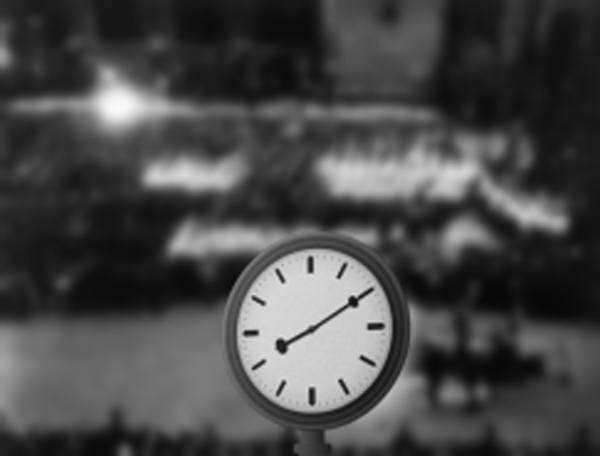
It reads 8:10
